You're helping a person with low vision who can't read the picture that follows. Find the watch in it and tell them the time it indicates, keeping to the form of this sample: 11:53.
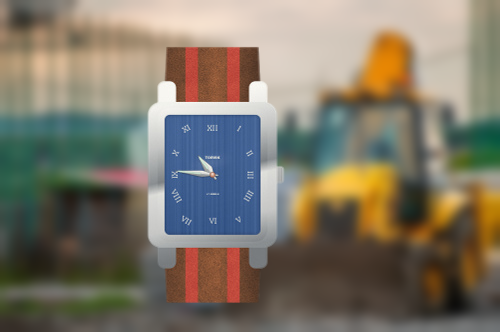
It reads 10:46
